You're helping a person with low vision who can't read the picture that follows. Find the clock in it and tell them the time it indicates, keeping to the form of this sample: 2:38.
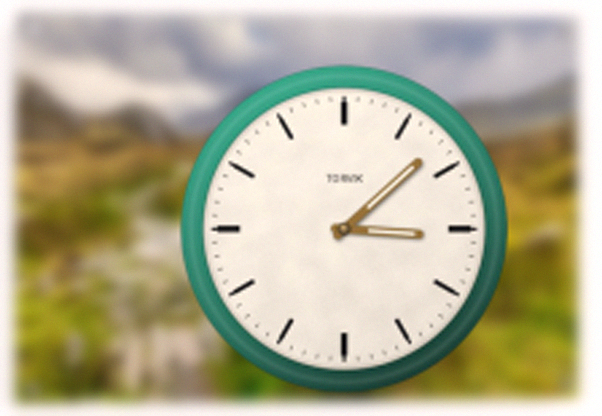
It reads 3:08
